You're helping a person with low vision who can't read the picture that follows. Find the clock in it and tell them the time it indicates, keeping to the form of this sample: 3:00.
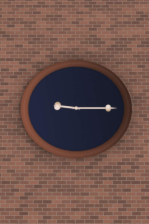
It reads 9:15
